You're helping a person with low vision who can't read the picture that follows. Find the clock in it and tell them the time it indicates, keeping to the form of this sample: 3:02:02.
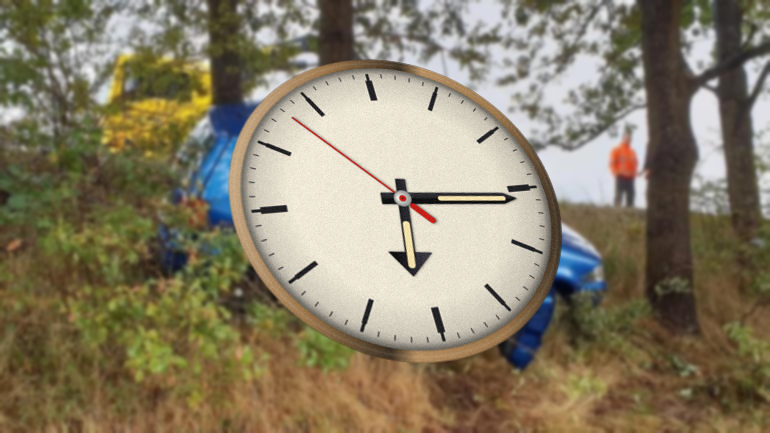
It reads 6:15:53
